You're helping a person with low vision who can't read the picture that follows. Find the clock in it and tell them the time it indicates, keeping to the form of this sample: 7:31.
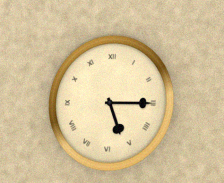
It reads 5:15
